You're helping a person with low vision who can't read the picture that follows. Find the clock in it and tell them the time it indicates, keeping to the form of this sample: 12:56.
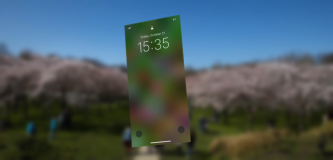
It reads 15:35
